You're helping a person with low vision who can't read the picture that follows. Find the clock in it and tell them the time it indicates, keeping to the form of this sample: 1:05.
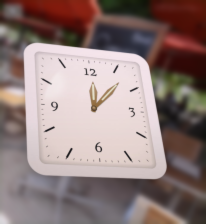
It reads 12:07
